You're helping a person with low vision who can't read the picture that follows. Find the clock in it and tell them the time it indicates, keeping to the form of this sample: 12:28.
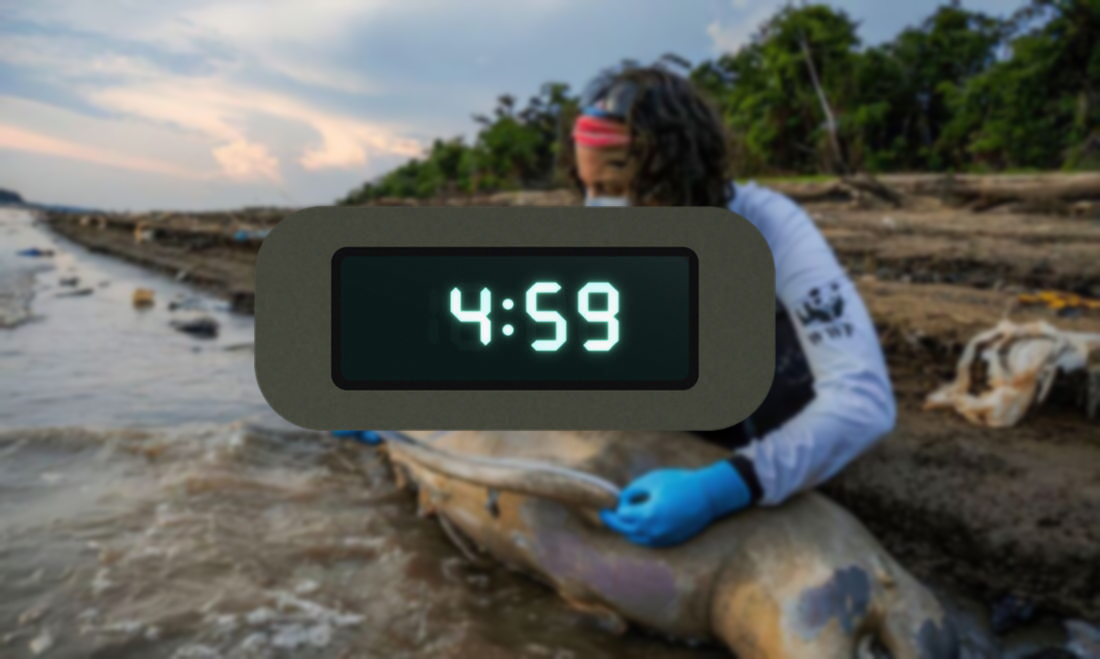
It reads 4:59
